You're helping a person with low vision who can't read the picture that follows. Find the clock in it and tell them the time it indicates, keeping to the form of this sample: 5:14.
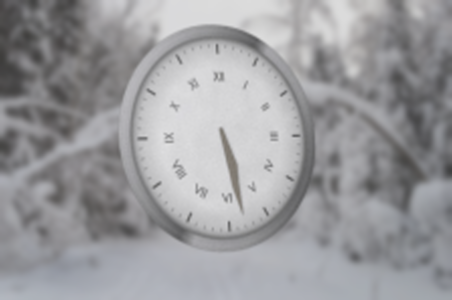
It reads 5:28
